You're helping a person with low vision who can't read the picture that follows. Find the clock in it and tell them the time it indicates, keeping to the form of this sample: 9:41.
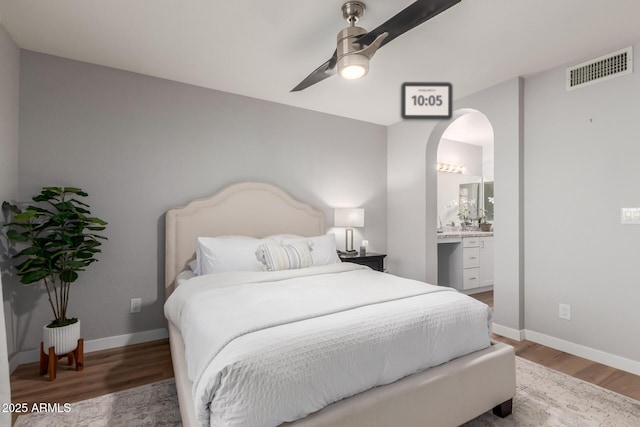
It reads 10:05
